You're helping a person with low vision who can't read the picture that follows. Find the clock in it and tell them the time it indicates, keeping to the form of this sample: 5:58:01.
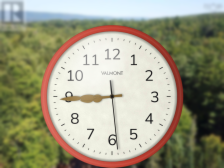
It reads 8:44:29
